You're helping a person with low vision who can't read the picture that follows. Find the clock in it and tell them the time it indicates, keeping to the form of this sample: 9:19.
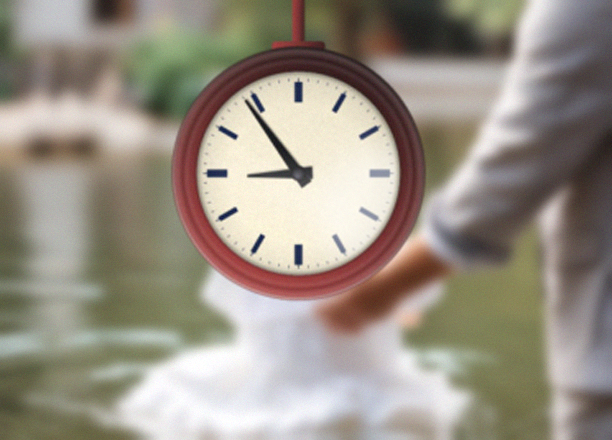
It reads 8:54
